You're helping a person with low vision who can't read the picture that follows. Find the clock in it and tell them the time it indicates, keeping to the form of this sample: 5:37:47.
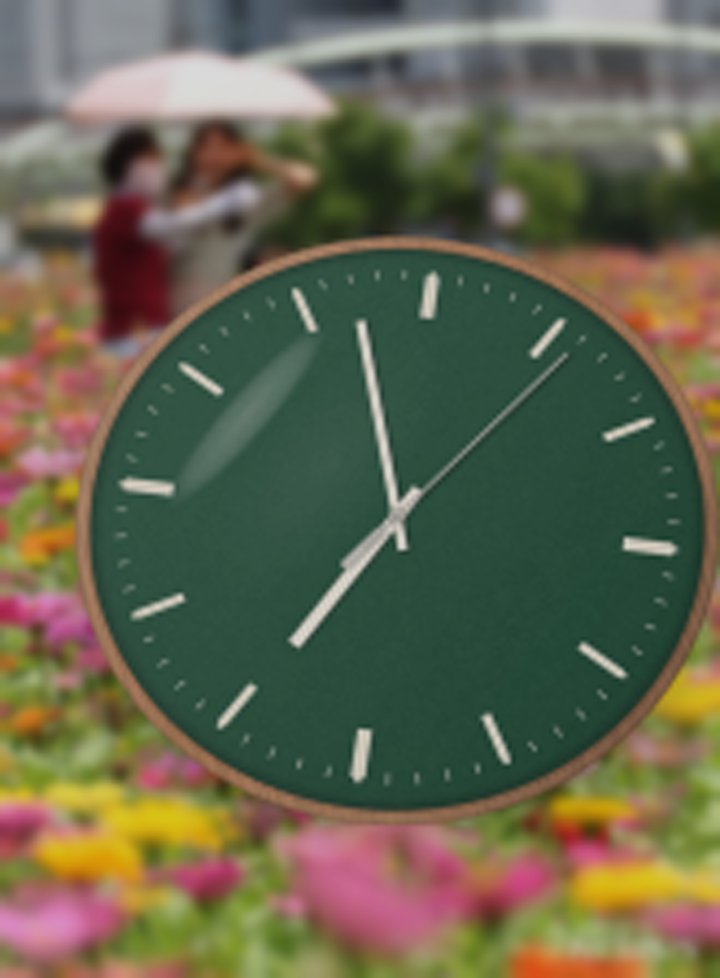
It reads 6:57:06
